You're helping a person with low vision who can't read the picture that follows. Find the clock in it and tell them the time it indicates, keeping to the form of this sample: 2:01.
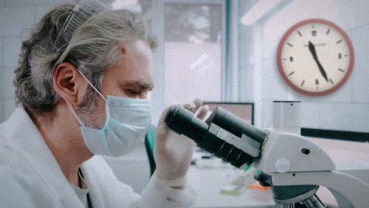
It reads 11:26
